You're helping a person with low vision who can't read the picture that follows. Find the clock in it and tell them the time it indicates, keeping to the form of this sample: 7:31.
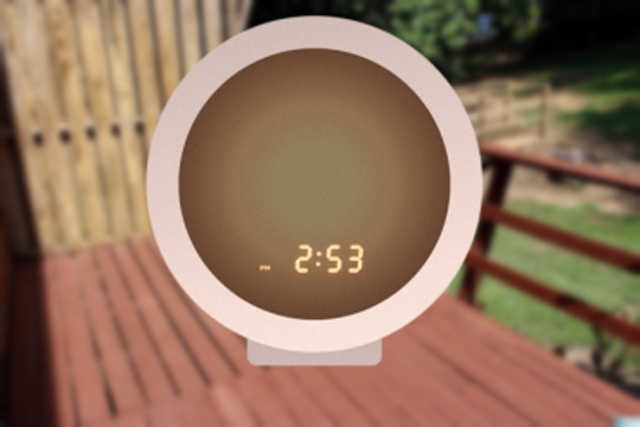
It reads 2:53
